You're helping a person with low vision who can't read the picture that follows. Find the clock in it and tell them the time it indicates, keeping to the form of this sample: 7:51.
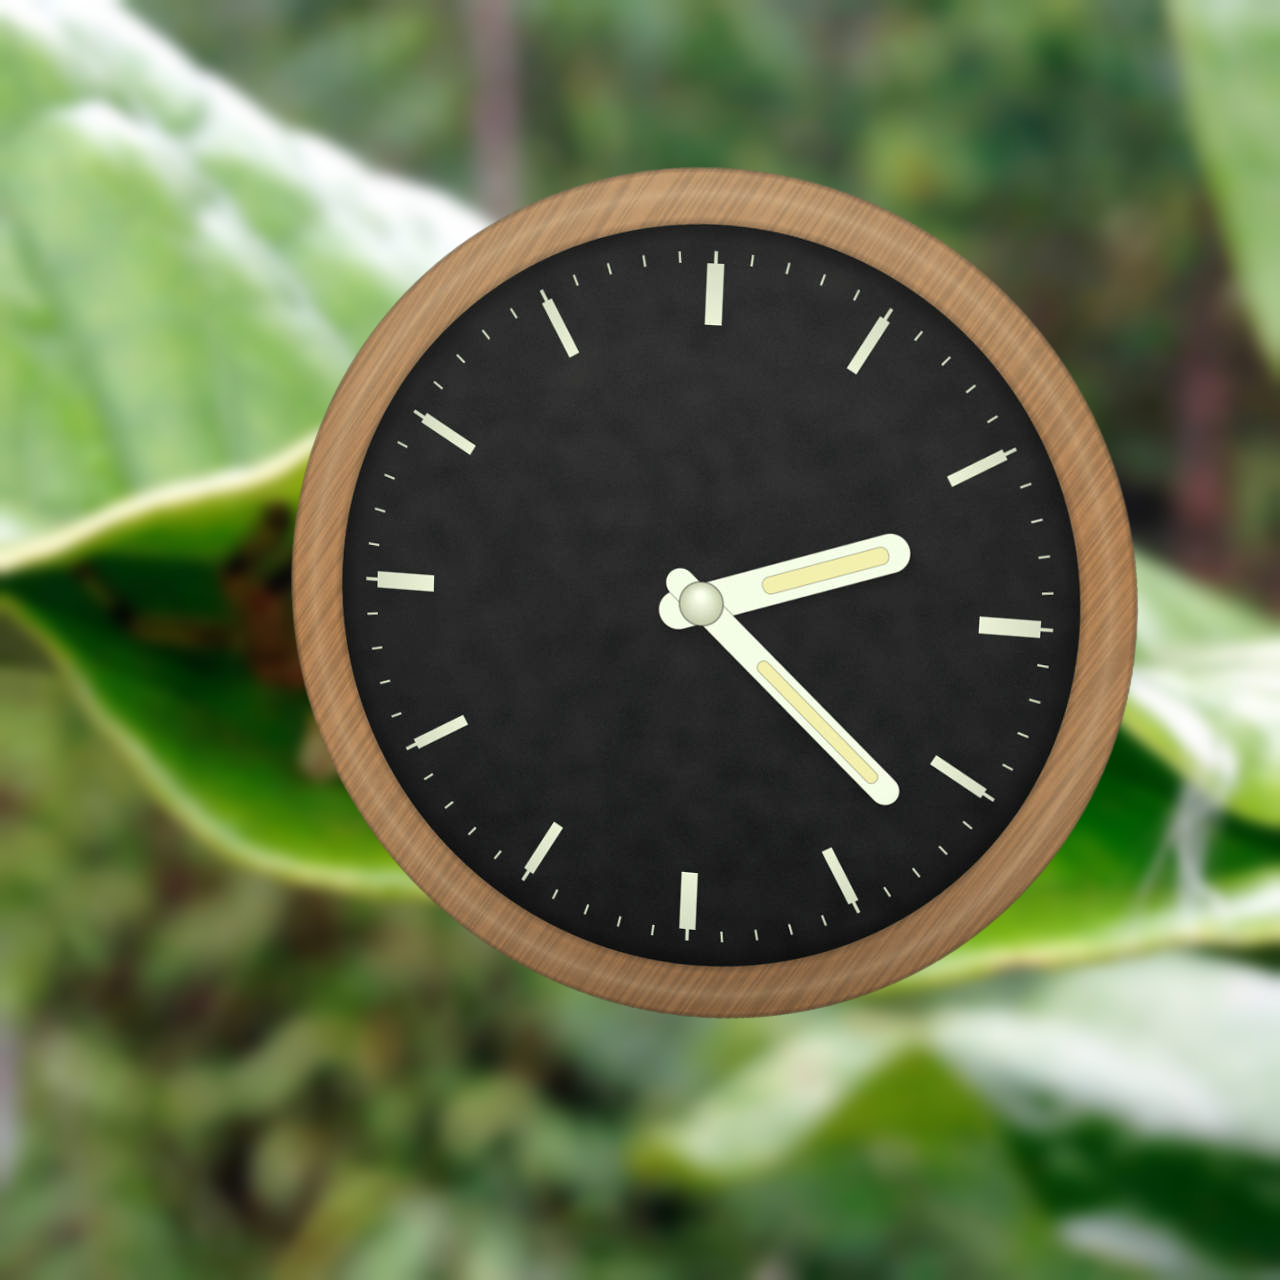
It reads 2:22
